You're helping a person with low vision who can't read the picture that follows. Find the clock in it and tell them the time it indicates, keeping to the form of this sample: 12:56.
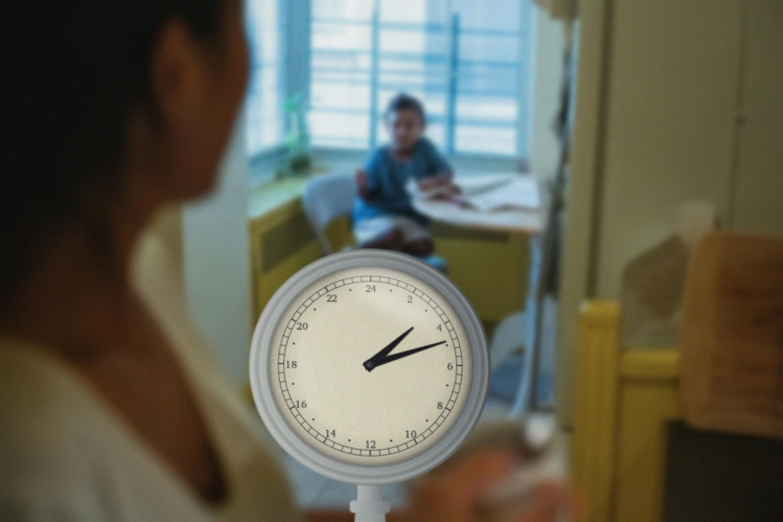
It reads 3:12
